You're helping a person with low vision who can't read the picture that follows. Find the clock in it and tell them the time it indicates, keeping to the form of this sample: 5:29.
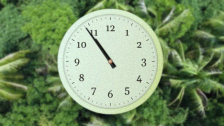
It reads 10:54
